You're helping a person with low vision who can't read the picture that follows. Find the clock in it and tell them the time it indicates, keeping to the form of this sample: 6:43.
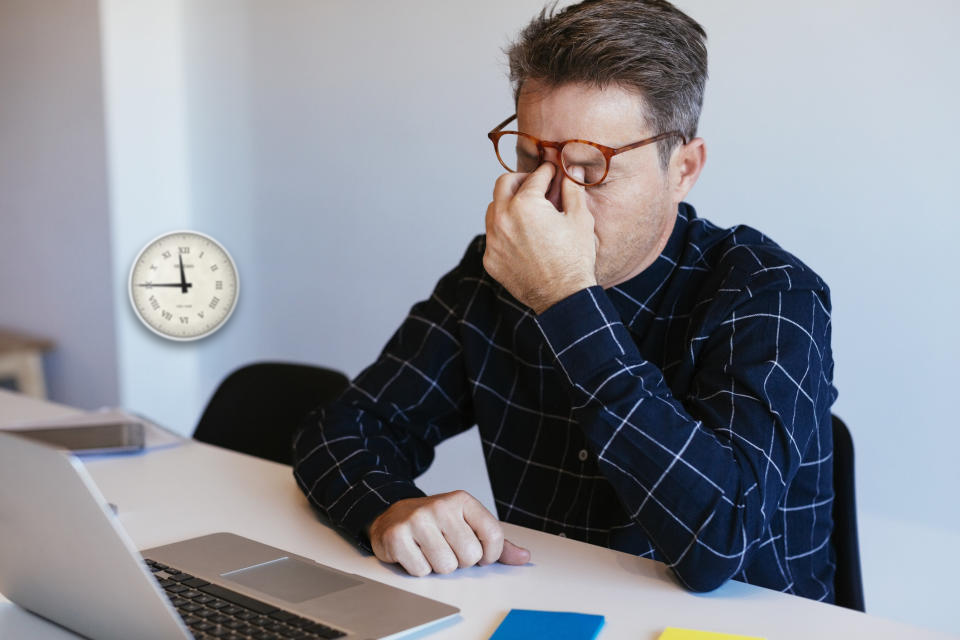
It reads 11:45
